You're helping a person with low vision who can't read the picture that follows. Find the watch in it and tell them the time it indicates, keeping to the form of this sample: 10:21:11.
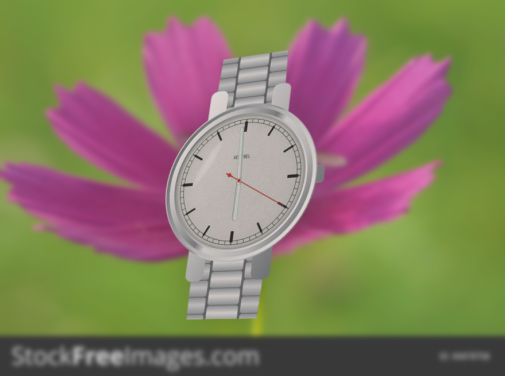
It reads 5:59:20
